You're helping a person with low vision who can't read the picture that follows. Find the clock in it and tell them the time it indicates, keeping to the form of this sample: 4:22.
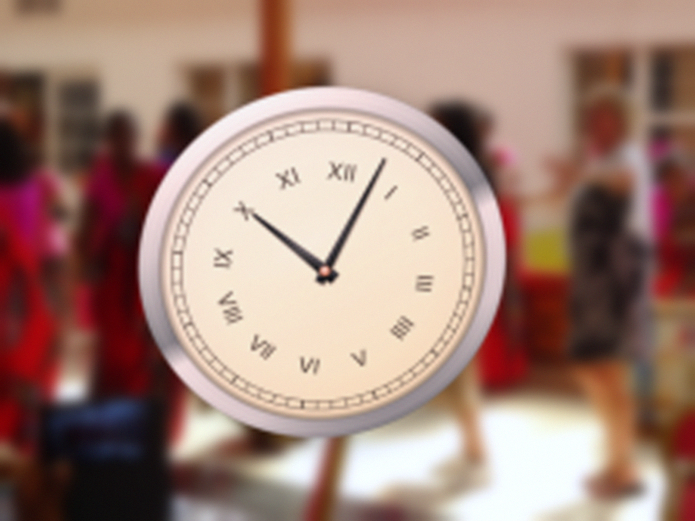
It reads 10:03
